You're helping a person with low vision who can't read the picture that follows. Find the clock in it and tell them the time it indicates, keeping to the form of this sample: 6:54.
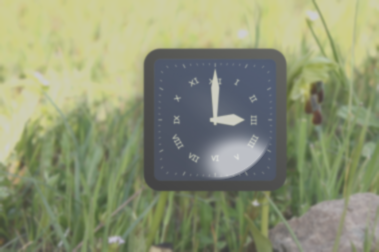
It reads 3:00
